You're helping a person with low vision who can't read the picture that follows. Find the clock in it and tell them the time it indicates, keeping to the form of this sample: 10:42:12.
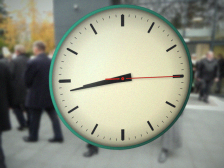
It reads 8:43:15
